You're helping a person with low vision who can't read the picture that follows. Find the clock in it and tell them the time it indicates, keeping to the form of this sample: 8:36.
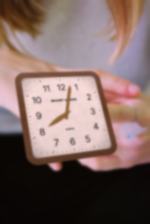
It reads 8:03
